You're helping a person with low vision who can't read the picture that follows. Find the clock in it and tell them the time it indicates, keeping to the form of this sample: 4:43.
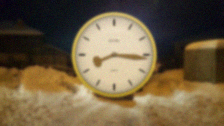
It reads 8:16
